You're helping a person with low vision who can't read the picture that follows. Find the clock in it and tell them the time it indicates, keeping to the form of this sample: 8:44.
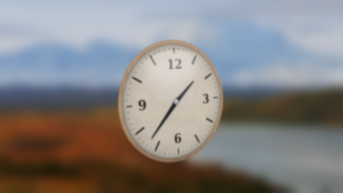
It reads 1:37
